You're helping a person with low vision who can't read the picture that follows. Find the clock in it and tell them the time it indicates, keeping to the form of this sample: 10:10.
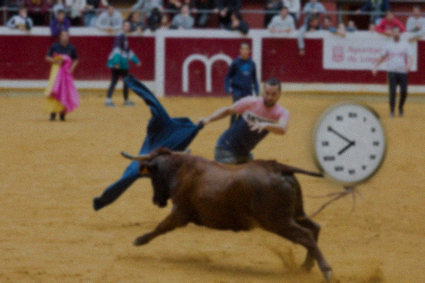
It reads 7:50
